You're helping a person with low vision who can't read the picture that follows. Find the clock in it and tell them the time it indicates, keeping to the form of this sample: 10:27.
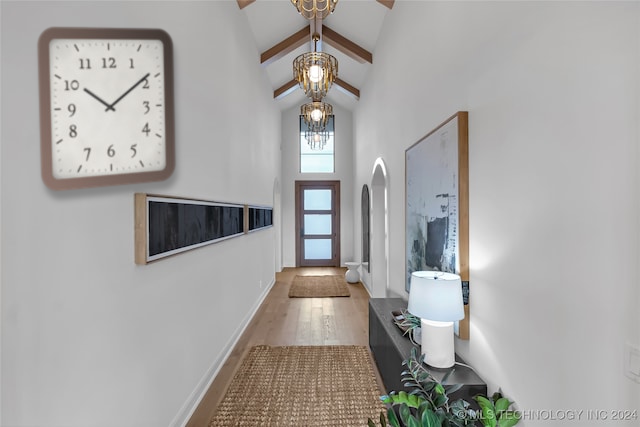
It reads 10:09
